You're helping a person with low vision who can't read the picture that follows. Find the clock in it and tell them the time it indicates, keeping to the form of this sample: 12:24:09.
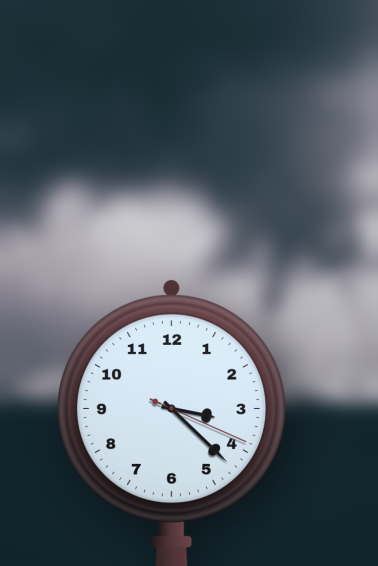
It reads 3:22:19
